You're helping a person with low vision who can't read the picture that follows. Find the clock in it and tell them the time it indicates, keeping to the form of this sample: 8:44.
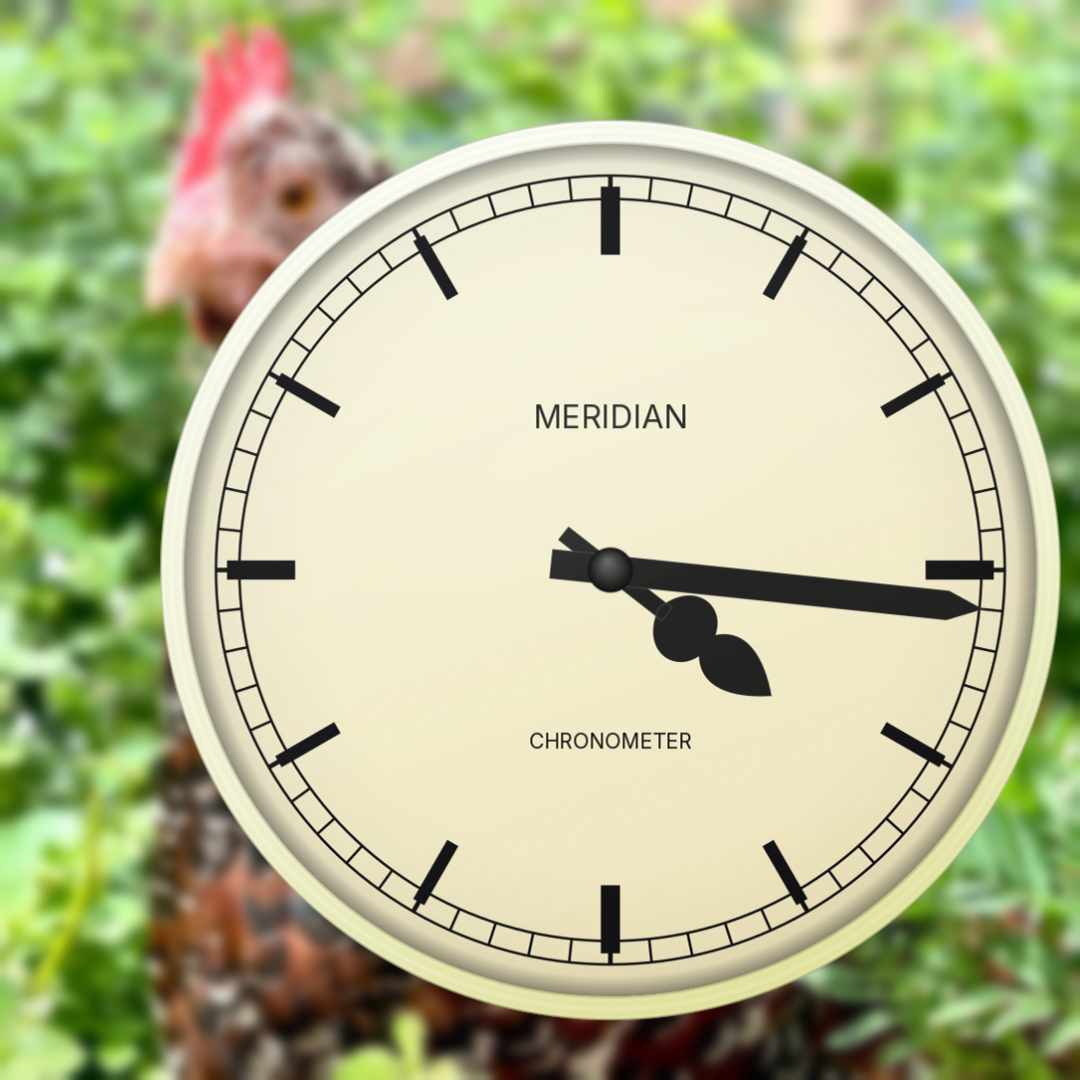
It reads 4:16
